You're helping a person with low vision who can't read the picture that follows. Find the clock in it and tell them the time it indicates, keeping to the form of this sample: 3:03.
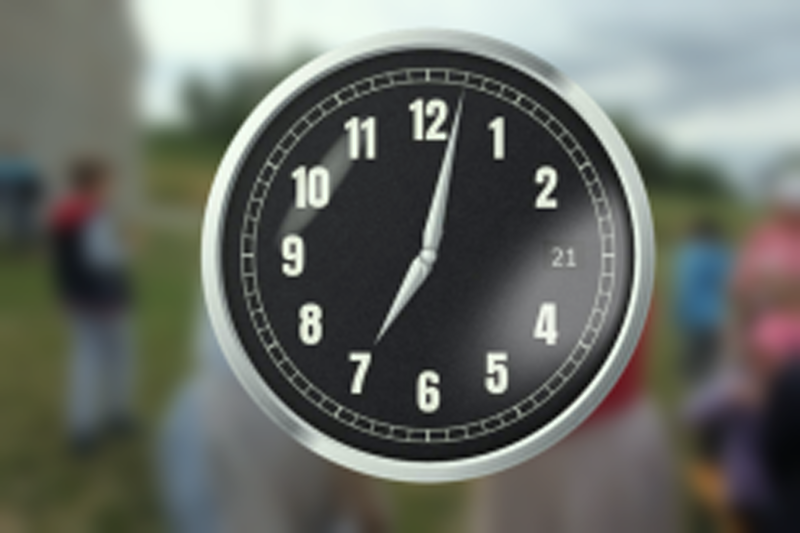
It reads 7:02
